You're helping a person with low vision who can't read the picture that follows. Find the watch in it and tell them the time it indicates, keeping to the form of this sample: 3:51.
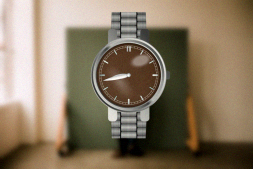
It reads 8:43
